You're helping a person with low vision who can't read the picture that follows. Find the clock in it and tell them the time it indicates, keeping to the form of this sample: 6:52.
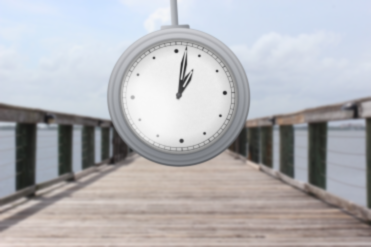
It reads 1:02
